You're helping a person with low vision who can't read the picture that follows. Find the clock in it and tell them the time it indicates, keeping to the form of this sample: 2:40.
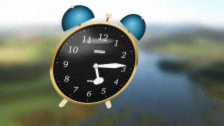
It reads 5:14
